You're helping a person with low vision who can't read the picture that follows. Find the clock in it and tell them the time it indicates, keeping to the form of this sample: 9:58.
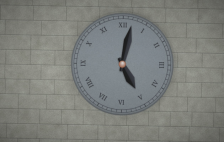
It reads 5:02
